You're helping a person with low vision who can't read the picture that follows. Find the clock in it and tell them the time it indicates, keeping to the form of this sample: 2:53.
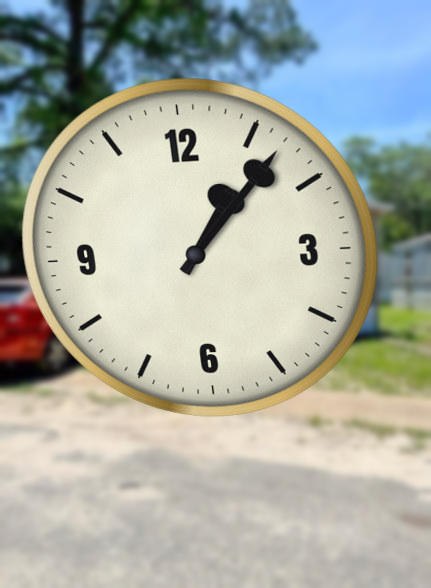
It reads 1:07
